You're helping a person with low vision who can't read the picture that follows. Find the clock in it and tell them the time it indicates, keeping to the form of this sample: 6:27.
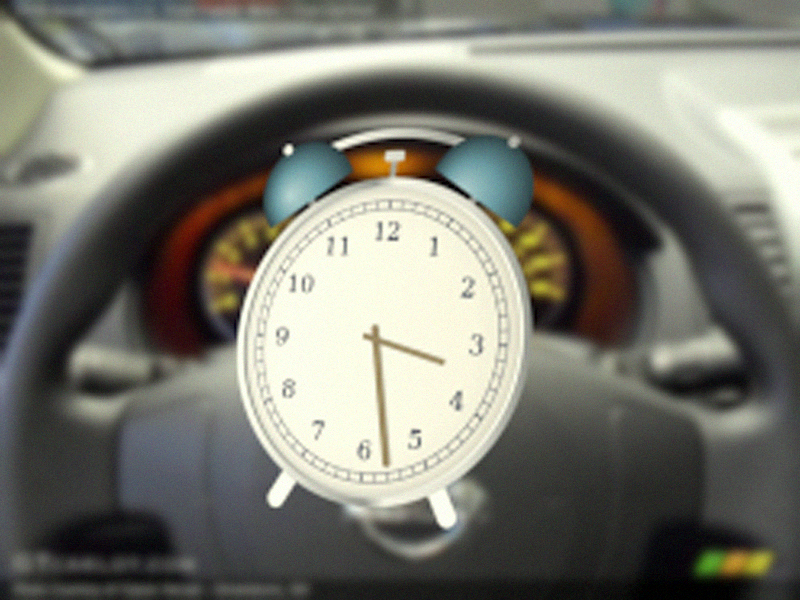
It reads 3:28
